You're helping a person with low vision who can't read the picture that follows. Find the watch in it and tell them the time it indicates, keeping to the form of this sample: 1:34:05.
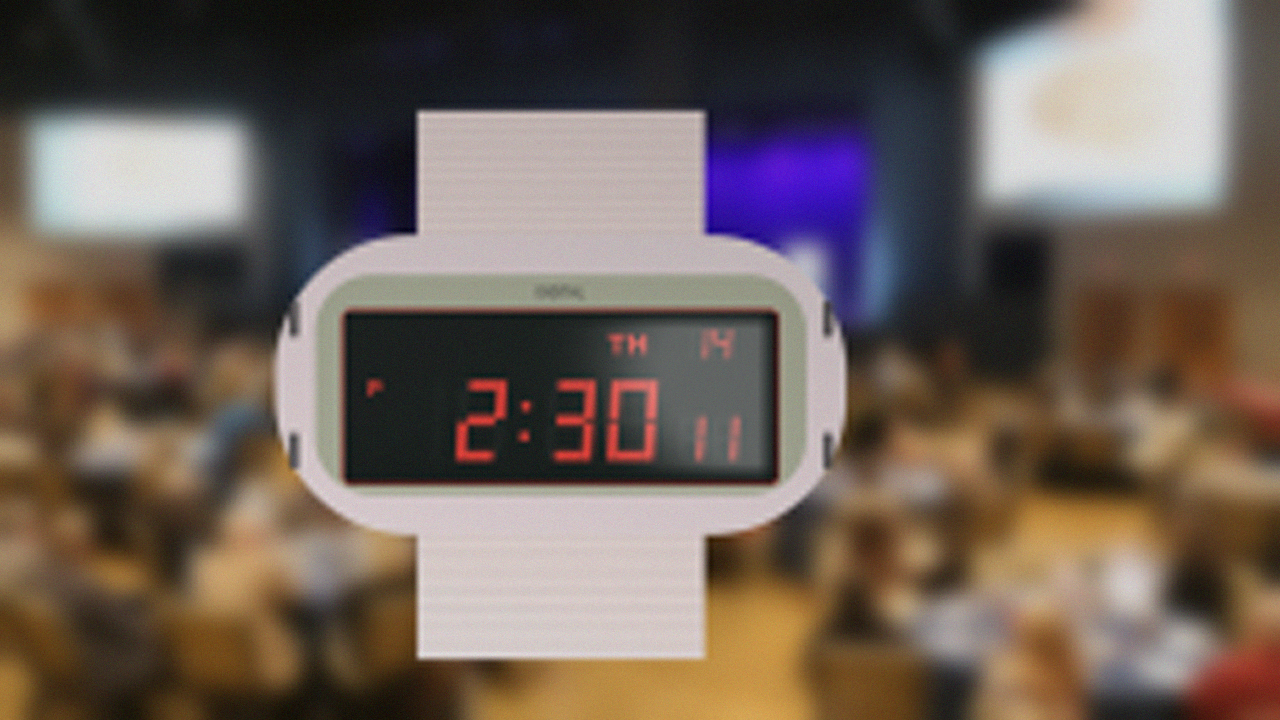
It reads 2:30:11
